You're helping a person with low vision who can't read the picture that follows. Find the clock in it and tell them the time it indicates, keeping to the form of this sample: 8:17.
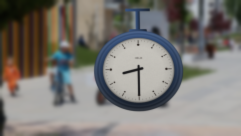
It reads 8:30
